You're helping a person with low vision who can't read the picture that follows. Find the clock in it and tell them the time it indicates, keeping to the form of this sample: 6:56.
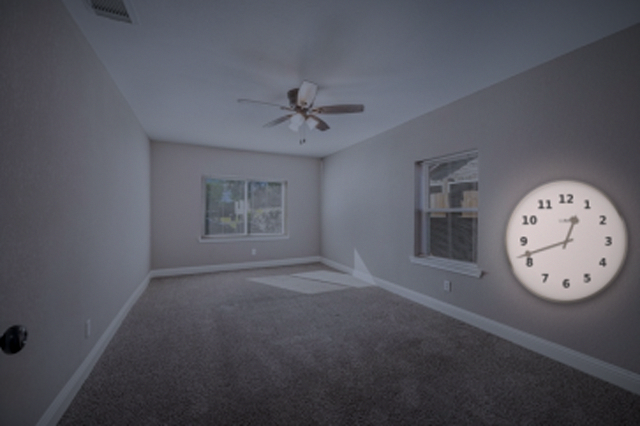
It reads 12:42
